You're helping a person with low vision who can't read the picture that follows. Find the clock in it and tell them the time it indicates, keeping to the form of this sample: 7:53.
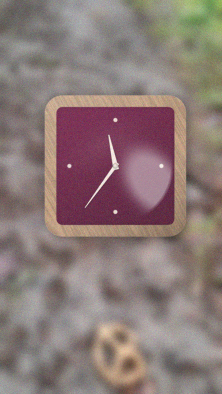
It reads 11:36
